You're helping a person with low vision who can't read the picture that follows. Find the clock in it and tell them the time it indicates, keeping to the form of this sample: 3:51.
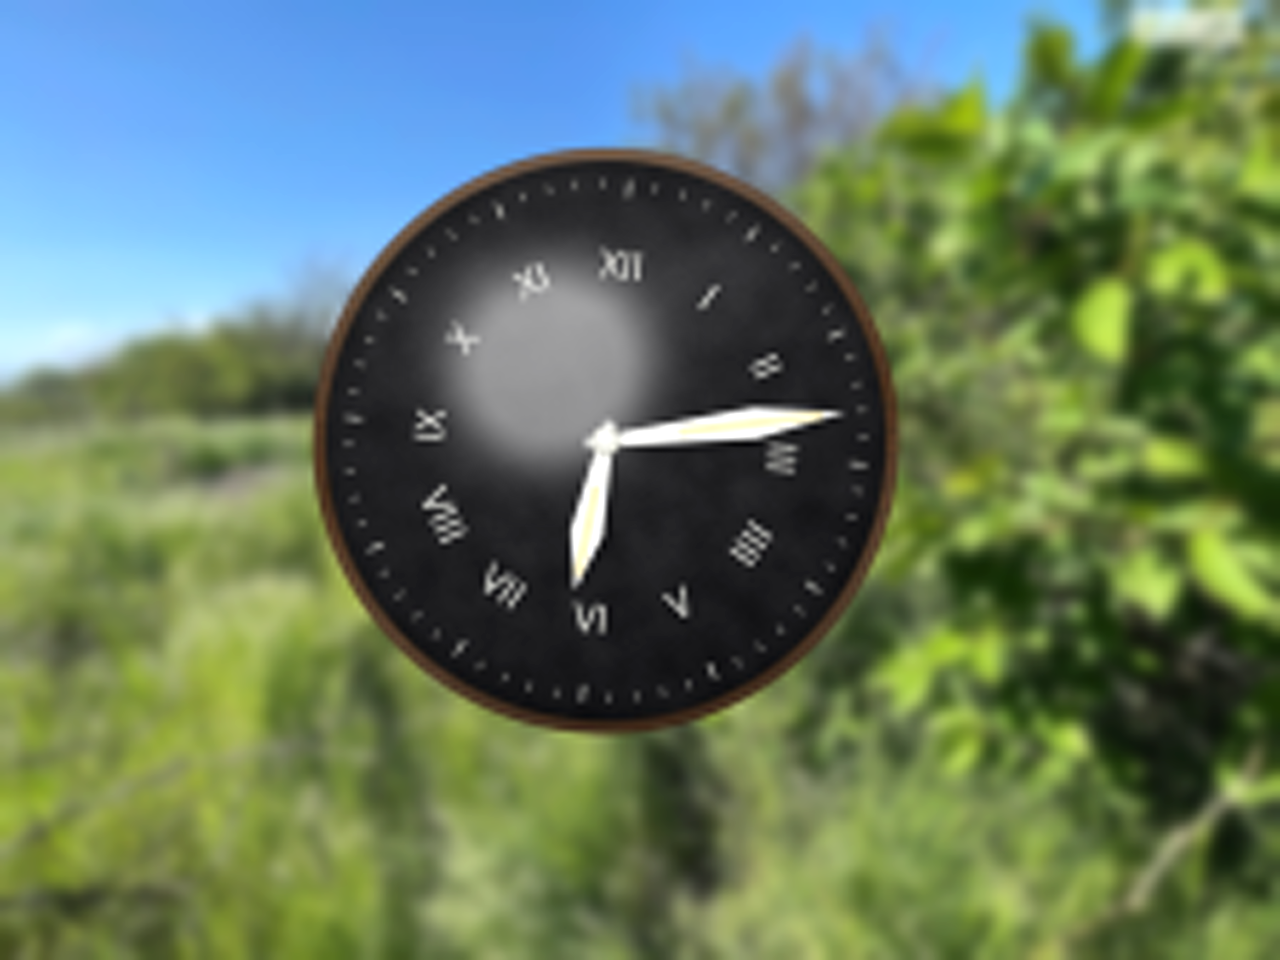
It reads 6:13
